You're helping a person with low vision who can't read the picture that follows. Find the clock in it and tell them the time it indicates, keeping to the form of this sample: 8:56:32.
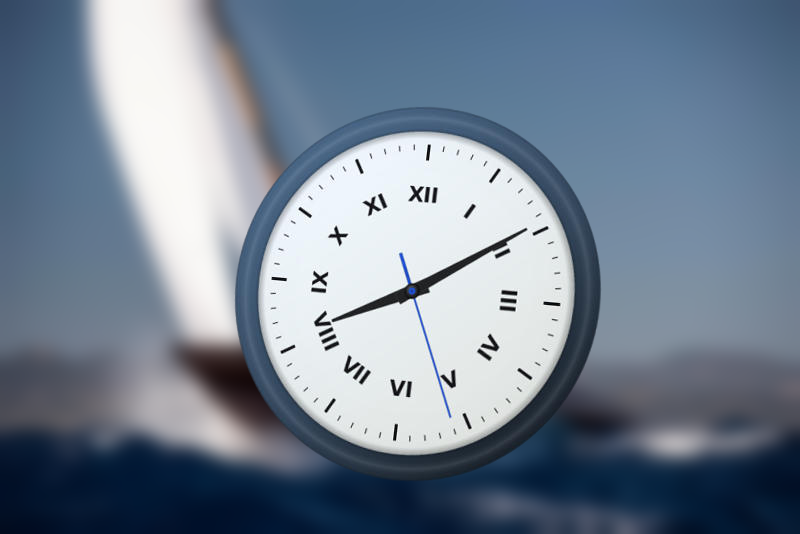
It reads 8:09:26
